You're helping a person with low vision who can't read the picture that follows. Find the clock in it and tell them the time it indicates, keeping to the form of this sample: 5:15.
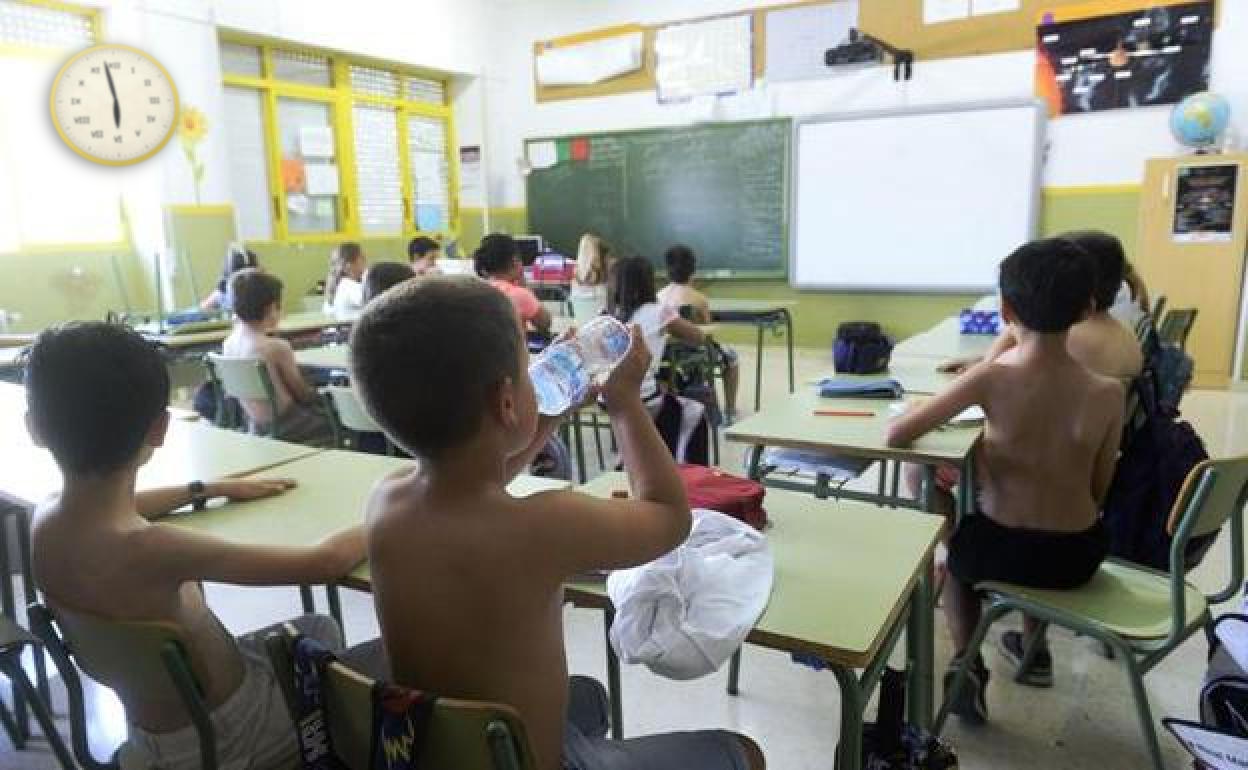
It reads 5:58
